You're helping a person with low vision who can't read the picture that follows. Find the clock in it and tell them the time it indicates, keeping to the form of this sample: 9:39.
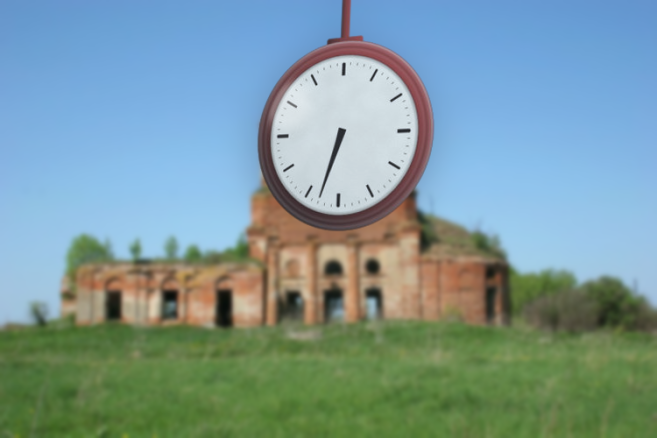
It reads 6:33
